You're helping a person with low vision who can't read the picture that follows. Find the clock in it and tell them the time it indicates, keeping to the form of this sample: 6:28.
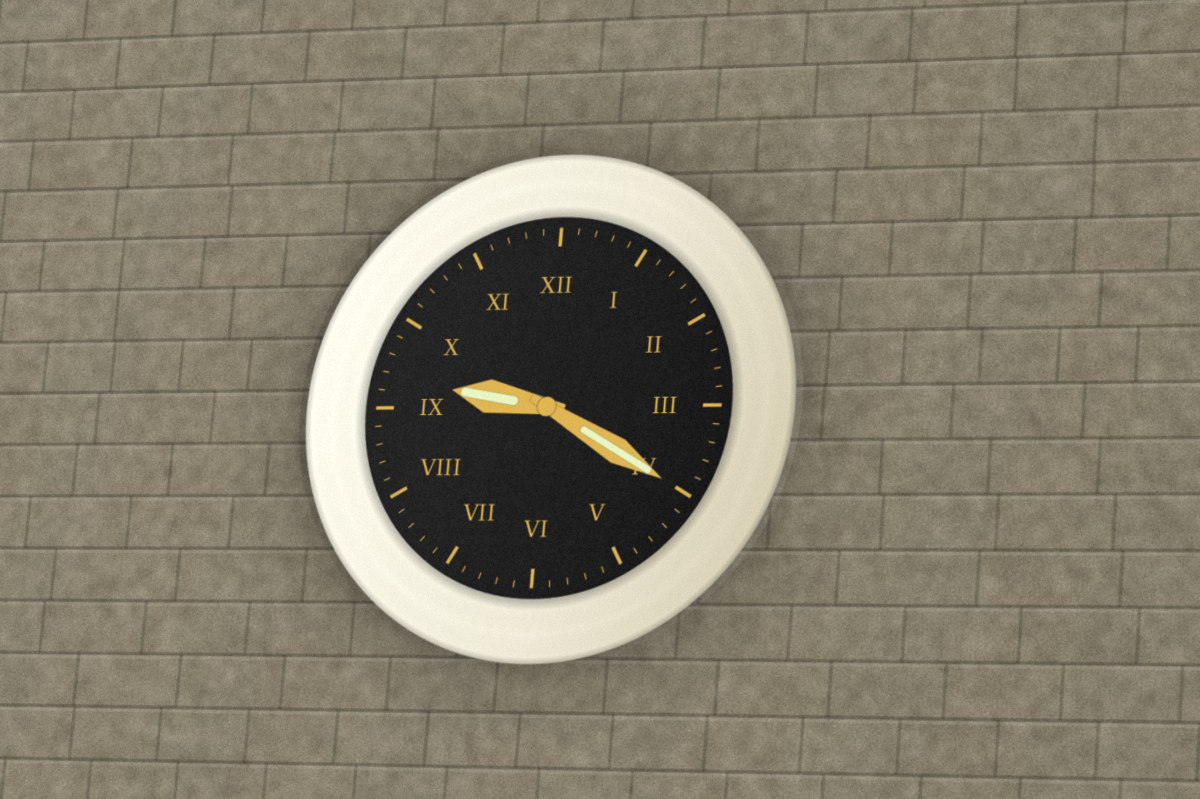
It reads 9:20
